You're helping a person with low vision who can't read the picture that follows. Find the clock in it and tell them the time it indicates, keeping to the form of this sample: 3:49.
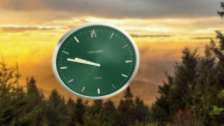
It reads 9:48
